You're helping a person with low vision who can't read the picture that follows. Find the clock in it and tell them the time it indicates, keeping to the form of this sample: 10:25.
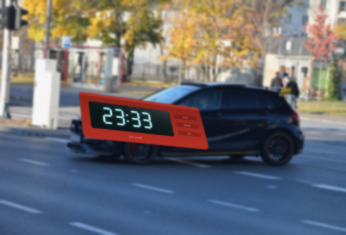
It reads 23:33
